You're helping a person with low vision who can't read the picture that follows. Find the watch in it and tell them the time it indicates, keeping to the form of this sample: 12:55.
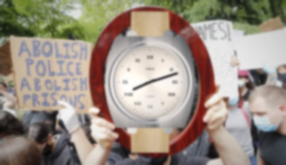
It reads 8:12
